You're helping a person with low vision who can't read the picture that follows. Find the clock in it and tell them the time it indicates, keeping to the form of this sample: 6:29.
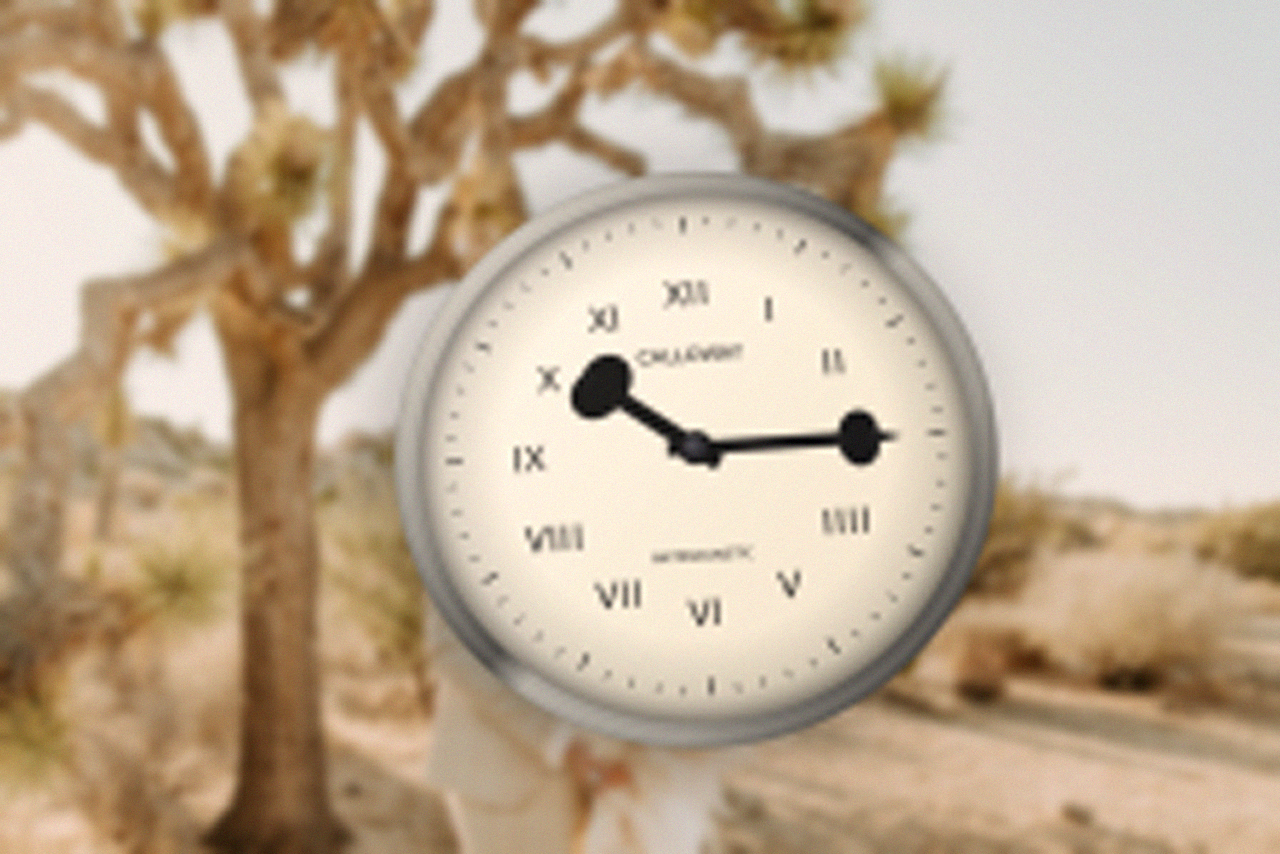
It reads 10:15
